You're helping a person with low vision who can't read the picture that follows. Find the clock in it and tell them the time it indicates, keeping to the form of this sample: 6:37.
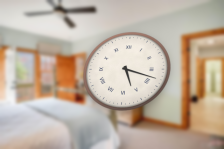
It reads 5:18
